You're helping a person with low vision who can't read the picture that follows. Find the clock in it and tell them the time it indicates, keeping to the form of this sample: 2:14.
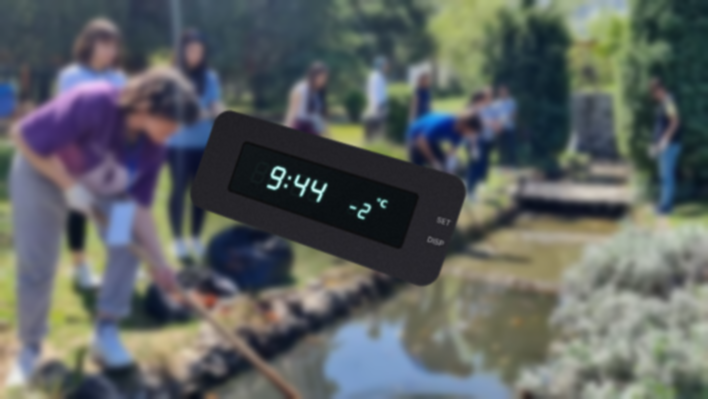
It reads 9:44
